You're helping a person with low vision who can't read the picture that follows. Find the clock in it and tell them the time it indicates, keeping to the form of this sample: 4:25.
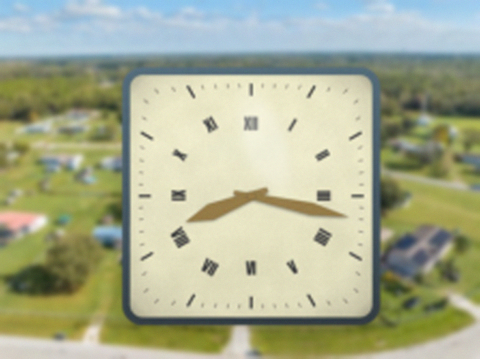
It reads 8:17
